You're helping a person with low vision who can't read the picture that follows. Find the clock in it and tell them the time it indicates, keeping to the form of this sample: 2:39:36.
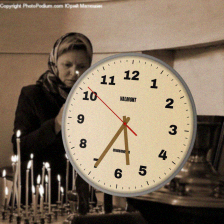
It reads 5:34:51
